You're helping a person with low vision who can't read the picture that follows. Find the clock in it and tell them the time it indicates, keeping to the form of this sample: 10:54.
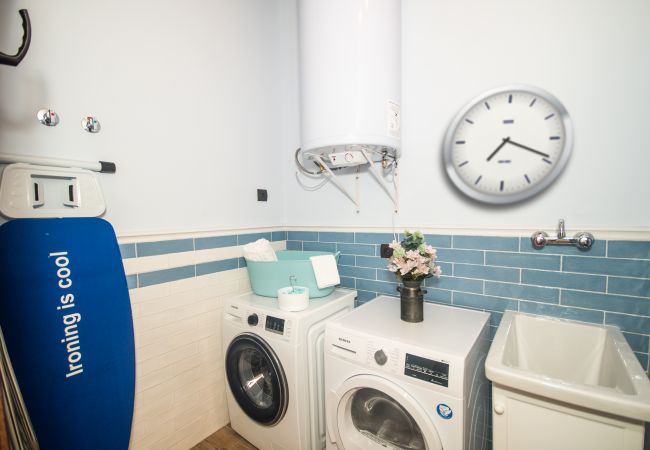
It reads 7:19
